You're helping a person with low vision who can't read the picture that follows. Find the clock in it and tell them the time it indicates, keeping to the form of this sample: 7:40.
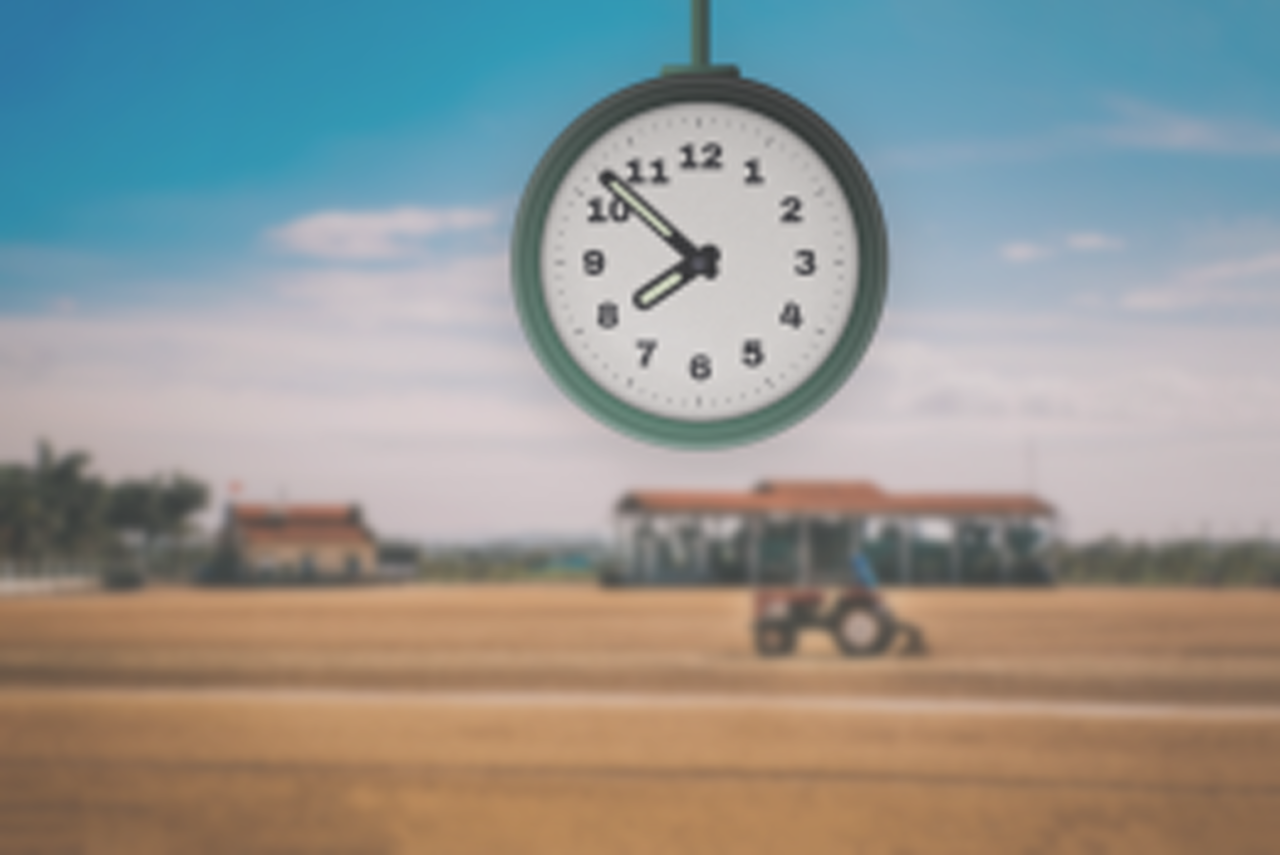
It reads 7:52
